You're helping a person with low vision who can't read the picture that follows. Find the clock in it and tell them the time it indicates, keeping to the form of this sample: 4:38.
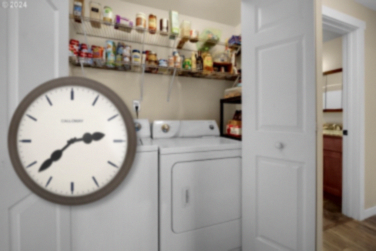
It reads 2:38
